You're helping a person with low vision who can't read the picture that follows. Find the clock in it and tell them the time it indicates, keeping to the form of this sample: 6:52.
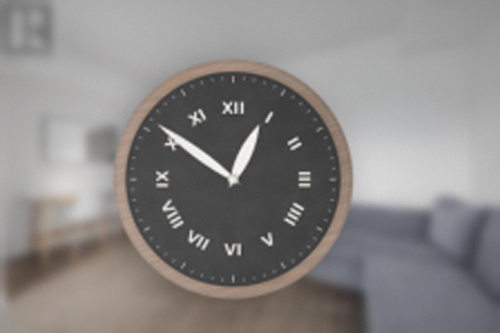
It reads 12:51
